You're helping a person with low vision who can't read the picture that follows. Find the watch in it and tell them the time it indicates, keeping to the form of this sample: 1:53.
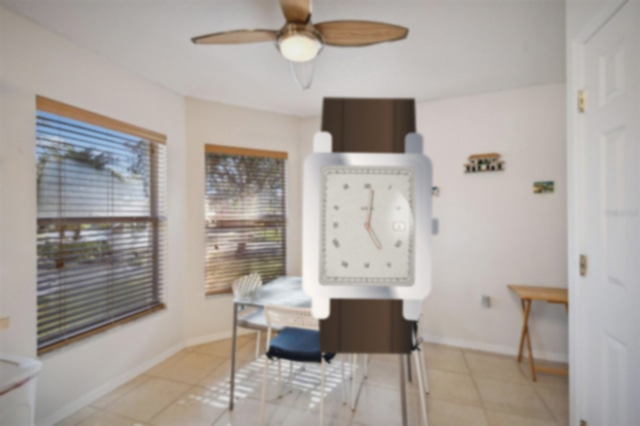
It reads 5:01
